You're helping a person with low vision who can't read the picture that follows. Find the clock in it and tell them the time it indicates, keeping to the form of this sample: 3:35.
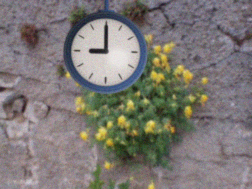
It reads 9:00
